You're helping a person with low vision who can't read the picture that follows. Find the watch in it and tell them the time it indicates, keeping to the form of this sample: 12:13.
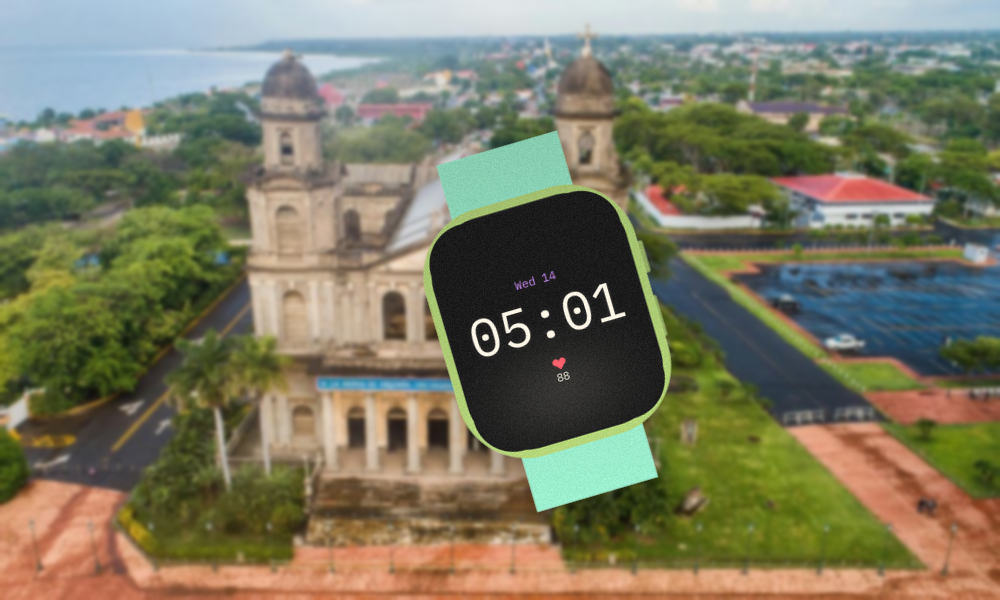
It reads 5:01
